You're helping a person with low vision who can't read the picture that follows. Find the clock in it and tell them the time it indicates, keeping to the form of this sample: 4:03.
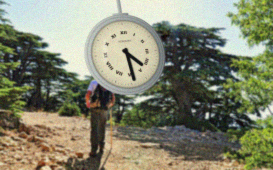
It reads 4:29
